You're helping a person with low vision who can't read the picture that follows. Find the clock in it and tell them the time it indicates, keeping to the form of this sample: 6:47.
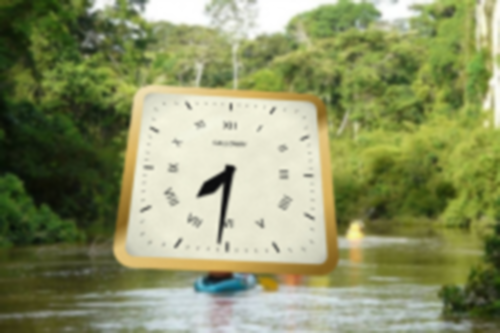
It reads 7:31
